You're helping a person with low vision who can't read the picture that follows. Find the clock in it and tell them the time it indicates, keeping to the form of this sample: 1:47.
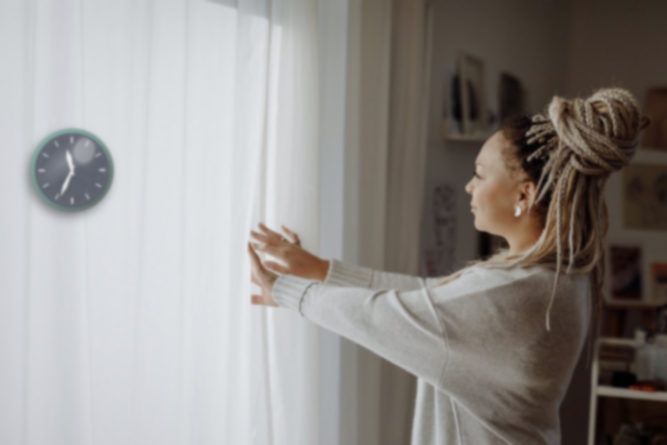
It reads 11:34
